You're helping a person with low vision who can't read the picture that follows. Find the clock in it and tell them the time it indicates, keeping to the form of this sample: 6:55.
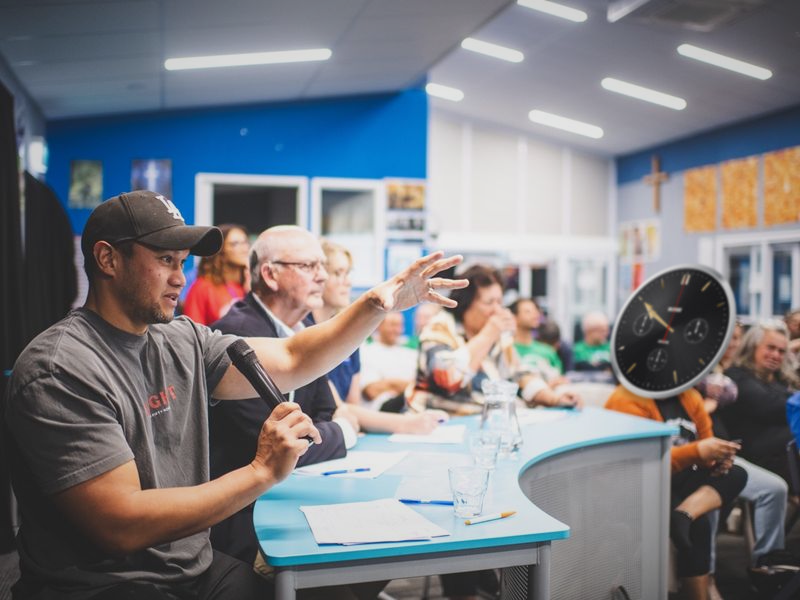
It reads 9:50
